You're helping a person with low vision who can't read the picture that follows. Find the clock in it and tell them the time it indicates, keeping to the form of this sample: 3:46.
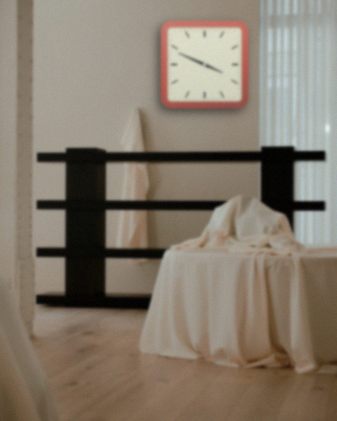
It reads 3:49
